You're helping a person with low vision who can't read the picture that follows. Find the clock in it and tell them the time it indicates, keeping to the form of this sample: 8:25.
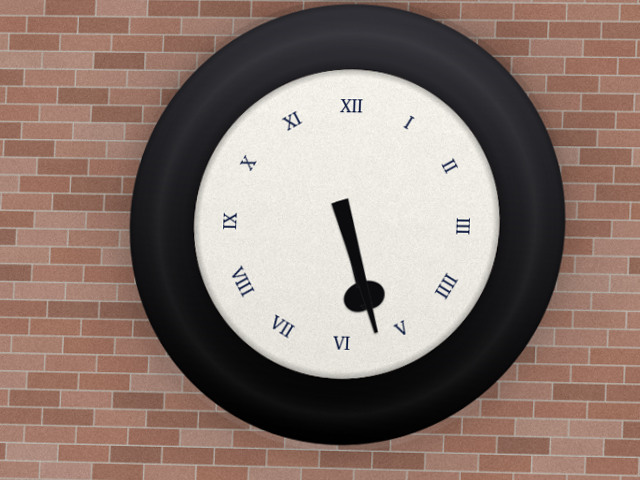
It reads 5:27
